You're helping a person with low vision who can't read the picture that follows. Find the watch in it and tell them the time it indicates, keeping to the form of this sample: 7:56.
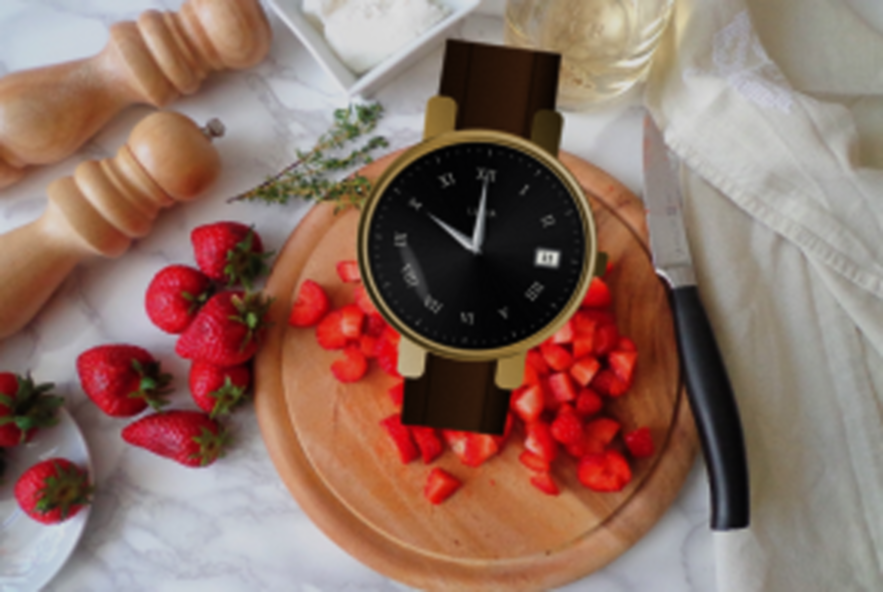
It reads 10:00
